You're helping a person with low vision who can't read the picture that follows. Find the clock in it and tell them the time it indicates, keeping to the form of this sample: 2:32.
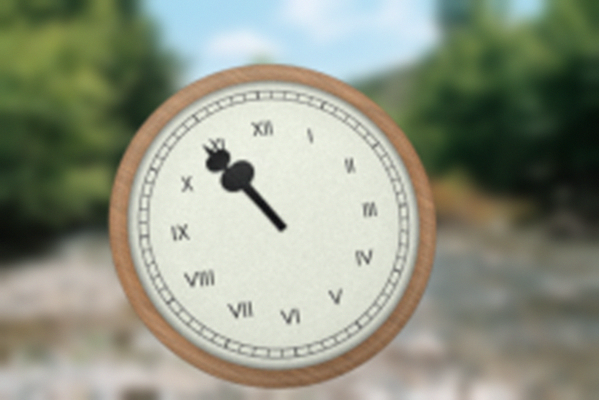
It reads 10:54
